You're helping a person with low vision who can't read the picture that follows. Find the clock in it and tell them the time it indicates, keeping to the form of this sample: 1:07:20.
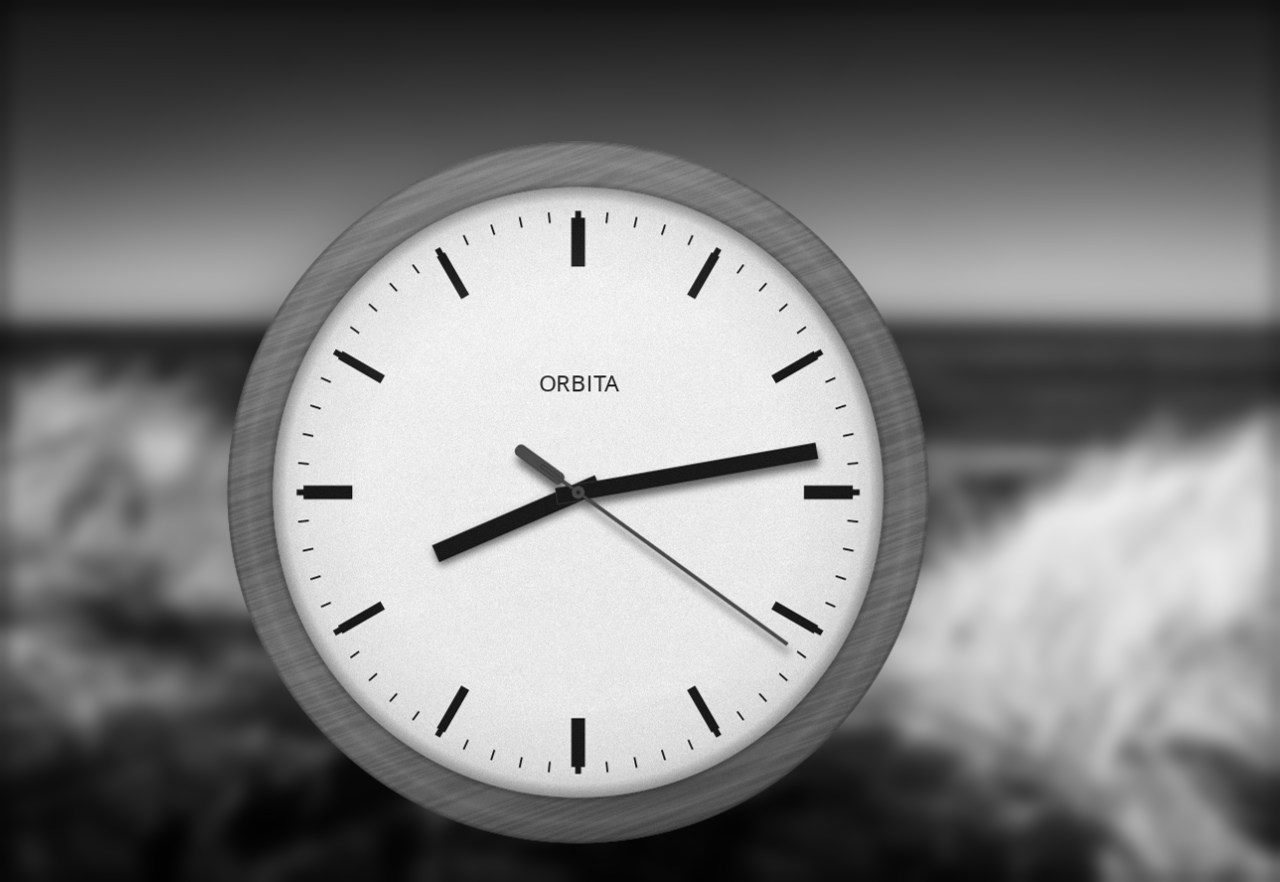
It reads 8:13:21
